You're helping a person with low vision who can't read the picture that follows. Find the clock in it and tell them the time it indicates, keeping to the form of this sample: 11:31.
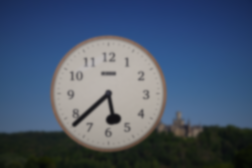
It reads 5:38
